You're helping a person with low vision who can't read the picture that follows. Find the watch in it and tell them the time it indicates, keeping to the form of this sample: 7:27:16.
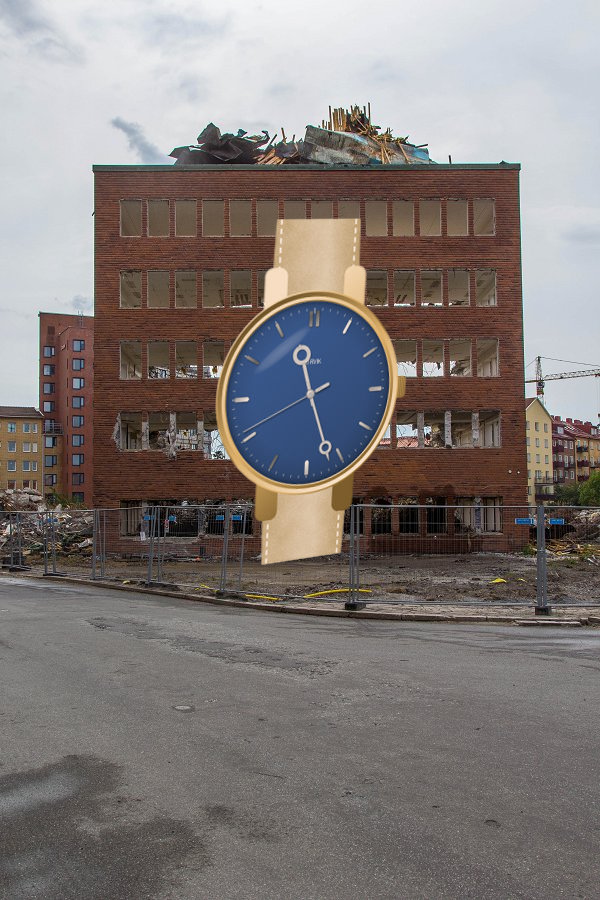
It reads 11:26:41
